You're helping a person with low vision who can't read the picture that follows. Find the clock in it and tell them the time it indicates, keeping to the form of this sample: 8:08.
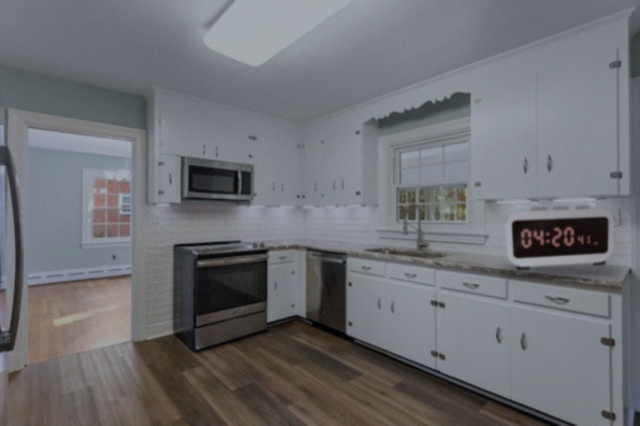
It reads 4:20
